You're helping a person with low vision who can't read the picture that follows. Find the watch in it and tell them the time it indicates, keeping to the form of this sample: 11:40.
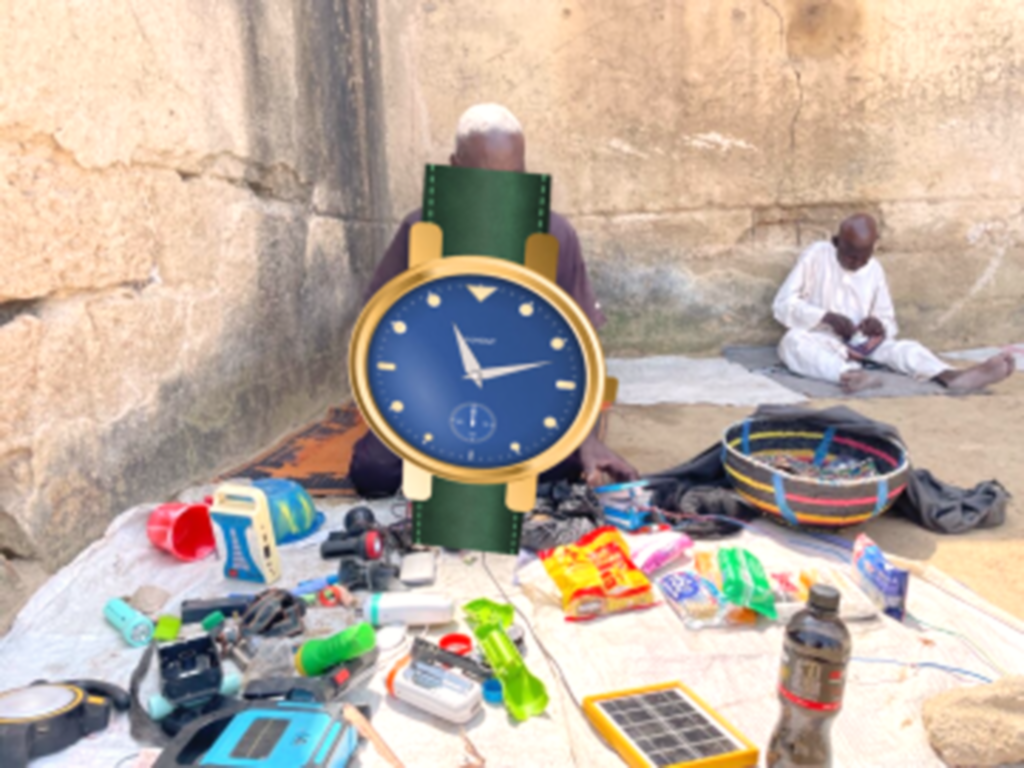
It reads 11:12
